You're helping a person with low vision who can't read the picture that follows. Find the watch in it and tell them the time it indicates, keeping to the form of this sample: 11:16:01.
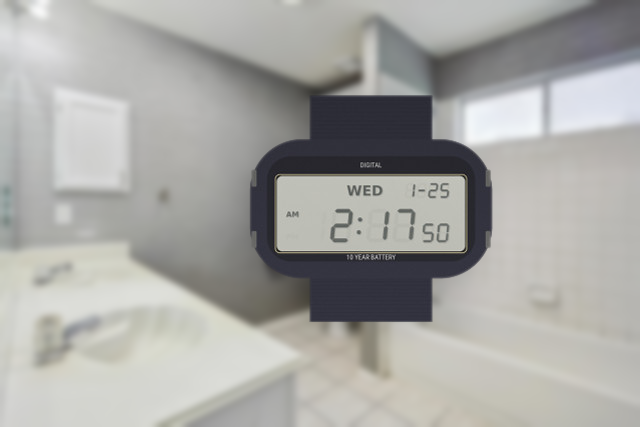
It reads 2:17:50
